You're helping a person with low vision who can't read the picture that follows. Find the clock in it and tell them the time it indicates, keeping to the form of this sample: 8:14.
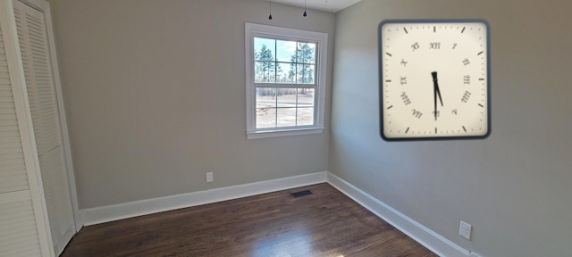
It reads 5:30
